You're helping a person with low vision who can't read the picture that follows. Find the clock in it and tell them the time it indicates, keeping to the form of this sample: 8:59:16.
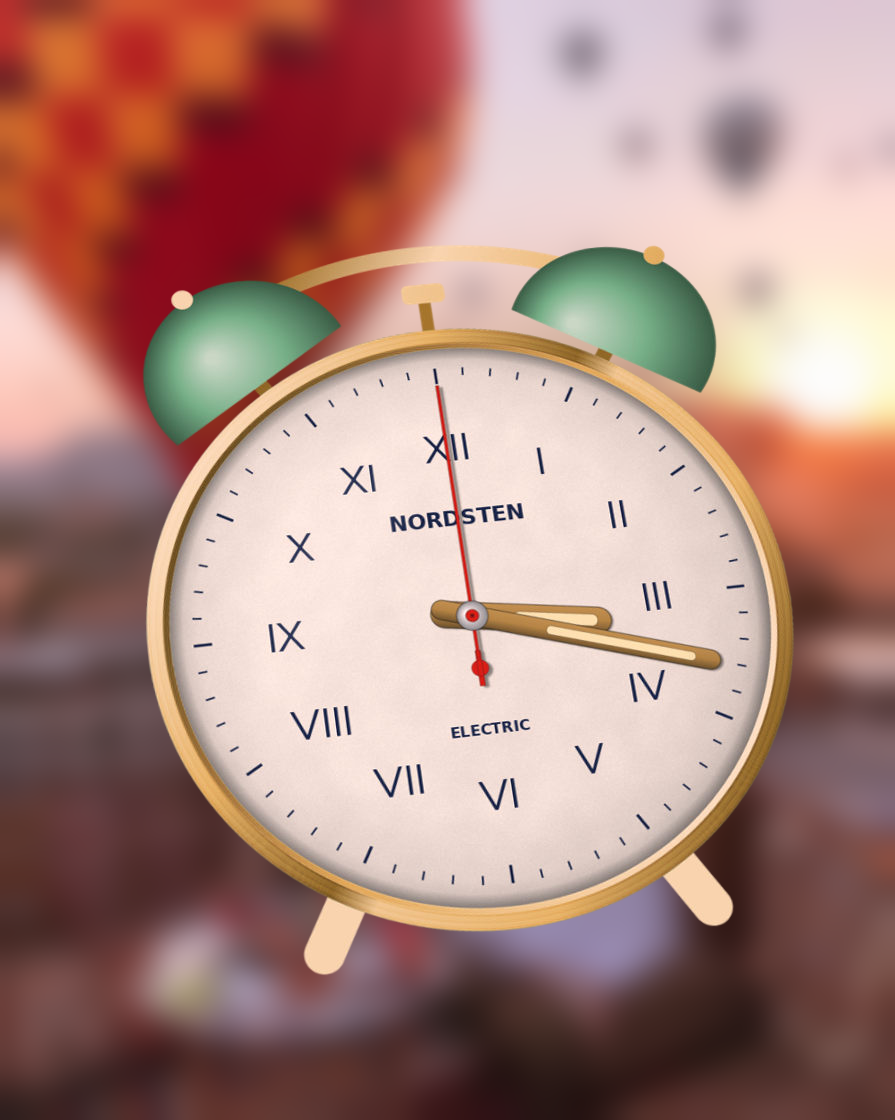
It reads 3:18:00
